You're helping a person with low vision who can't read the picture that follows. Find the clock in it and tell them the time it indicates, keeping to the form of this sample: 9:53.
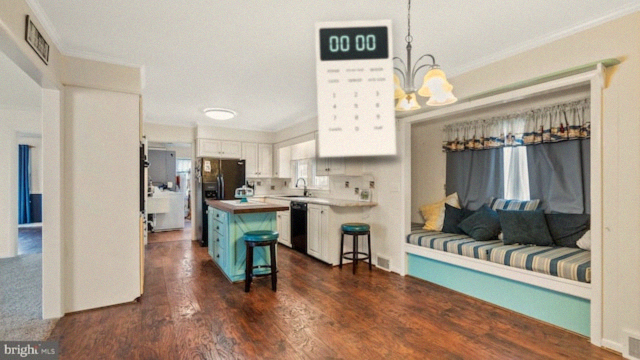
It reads 0:00
